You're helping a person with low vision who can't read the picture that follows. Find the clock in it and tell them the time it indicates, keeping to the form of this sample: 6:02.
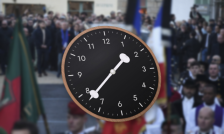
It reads 1:38
